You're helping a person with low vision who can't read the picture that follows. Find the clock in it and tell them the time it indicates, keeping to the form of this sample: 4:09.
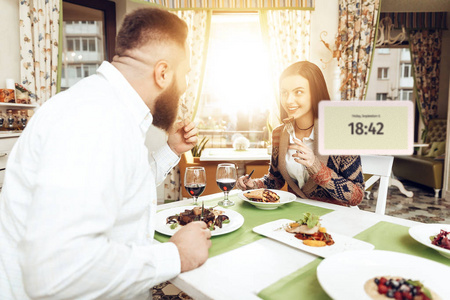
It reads 18:42
